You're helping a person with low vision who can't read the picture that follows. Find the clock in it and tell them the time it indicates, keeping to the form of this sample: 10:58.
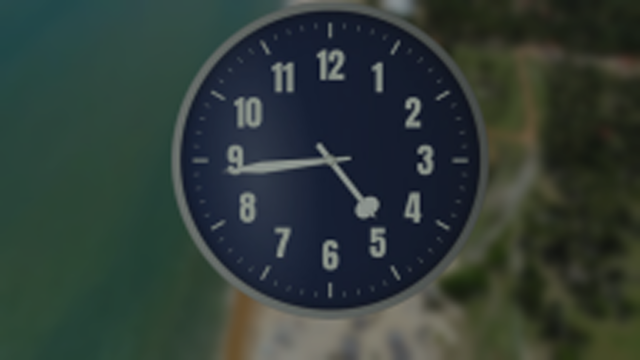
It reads 4:44
